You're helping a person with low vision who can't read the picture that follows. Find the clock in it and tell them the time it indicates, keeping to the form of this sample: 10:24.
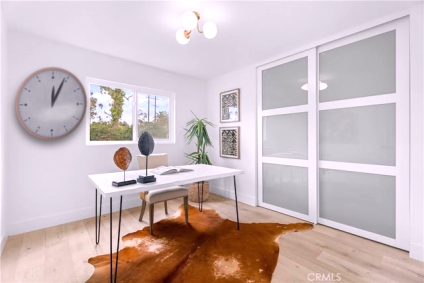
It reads 12:04
